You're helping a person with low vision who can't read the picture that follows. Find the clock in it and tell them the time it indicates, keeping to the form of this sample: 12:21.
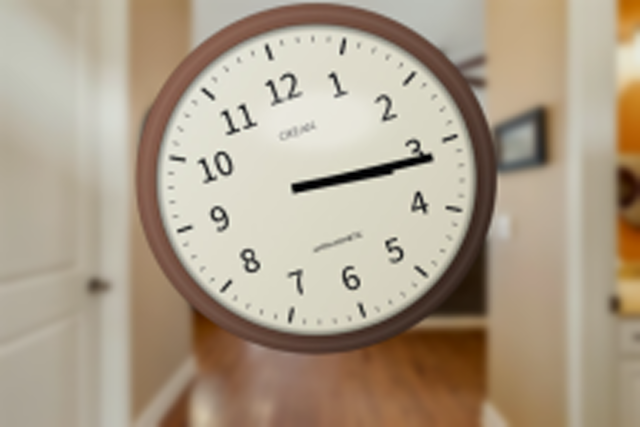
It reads 3:16
